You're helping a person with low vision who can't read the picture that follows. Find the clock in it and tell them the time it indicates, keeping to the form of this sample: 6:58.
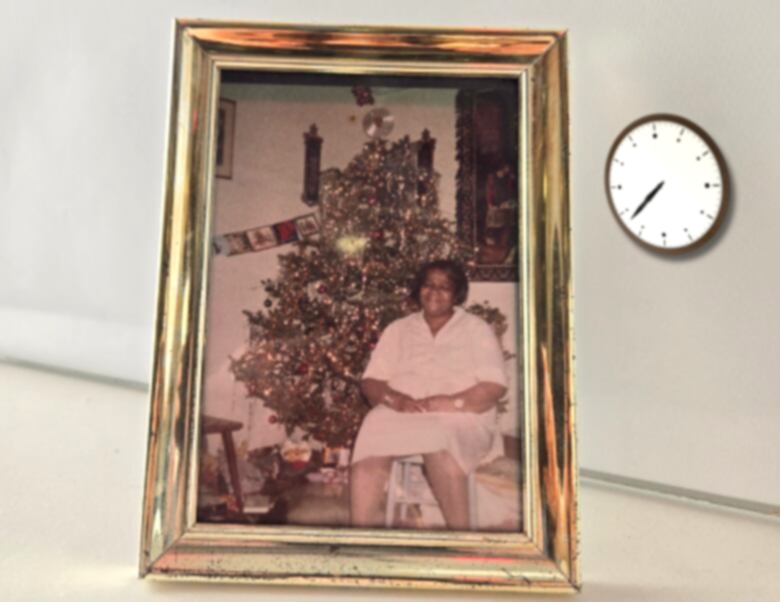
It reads 7:38
